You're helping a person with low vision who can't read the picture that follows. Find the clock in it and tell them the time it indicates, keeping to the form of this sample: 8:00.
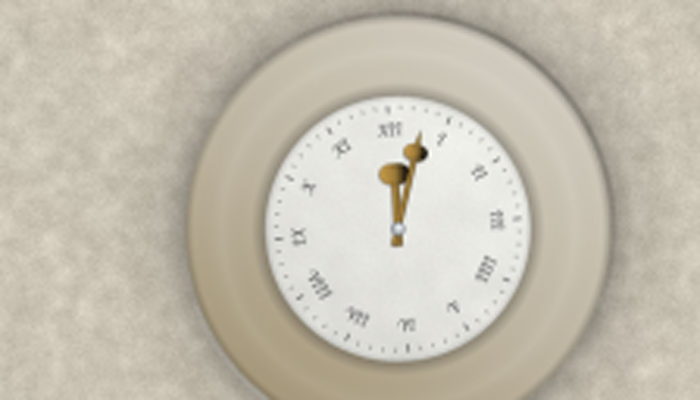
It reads 12:03
